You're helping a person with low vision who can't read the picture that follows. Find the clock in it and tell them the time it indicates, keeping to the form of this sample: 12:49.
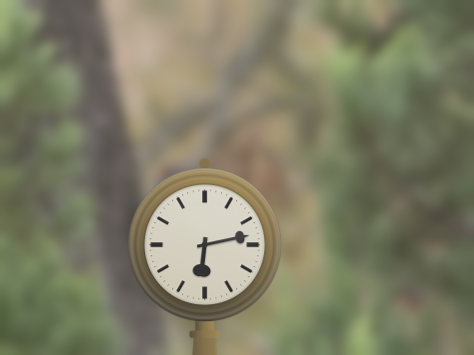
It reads 6:13
